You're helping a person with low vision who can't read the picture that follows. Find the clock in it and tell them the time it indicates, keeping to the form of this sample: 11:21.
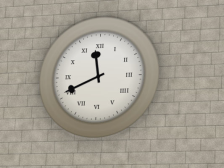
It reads 11:41
